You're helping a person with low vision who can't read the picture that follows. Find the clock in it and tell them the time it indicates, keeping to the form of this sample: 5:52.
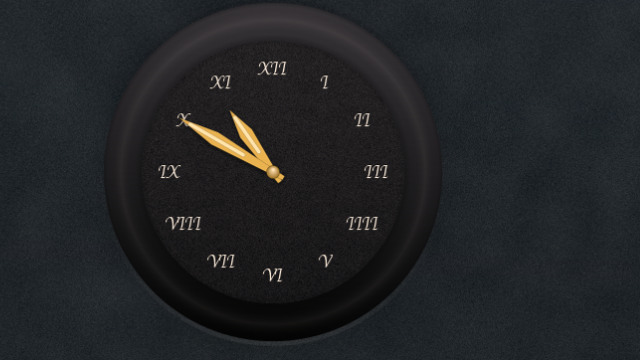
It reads 10:50
